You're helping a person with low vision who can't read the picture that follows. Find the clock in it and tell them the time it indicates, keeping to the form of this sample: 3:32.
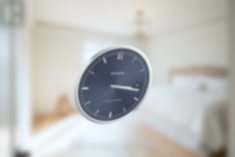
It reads 3:17
